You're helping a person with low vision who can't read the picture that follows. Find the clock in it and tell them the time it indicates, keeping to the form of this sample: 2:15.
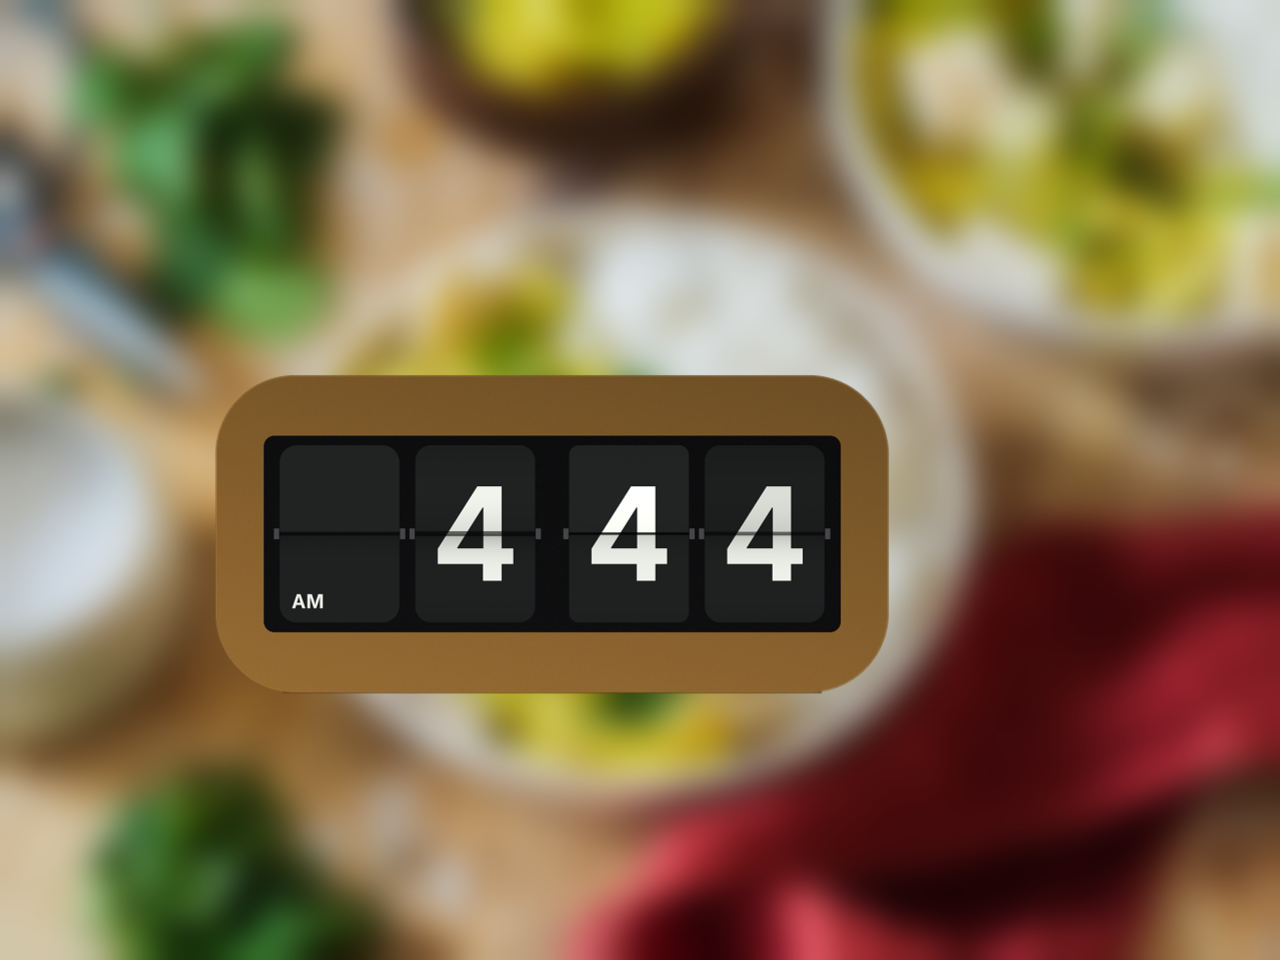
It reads 4:44
